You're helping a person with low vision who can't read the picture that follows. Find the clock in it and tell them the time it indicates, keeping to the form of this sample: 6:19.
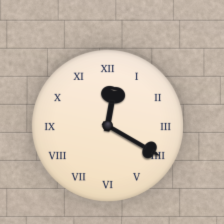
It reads 12:20
